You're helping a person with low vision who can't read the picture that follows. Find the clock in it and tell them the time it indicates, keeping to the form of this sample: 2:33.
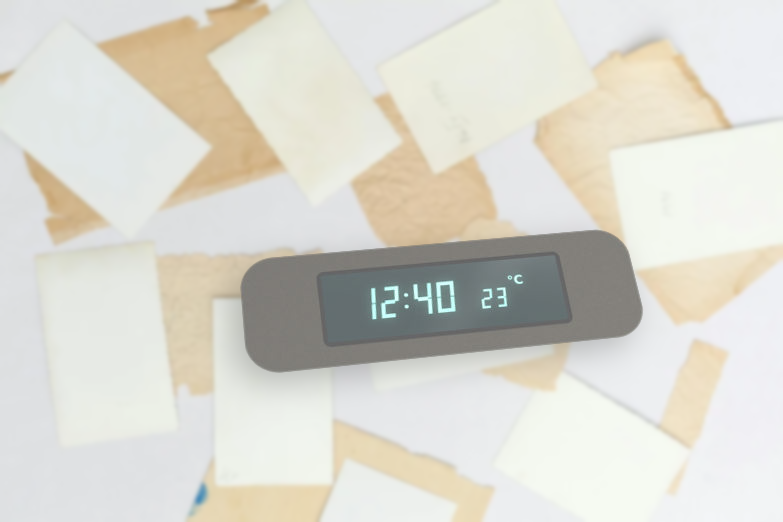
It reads 12:40
